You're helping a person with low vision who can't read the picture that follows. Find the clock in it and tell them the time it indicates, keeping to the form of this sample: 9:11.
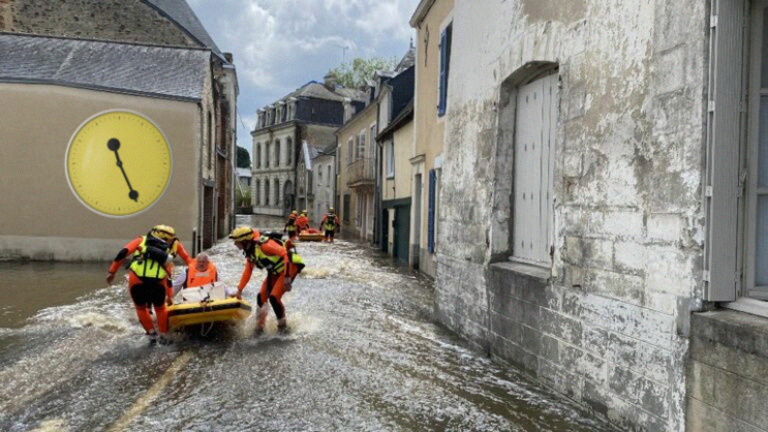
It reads 11:26
